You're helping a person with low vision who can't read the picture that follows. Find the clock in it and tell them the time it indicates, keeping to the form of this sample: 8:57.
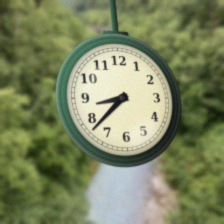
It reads 8:38
